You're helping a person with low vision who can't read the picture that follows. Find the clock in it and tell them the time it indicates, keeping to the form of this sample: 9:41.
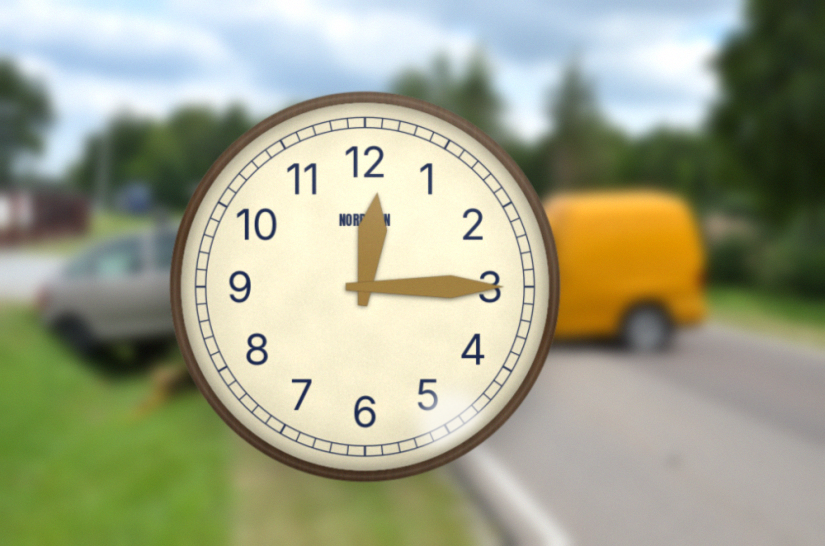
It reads 12:15
